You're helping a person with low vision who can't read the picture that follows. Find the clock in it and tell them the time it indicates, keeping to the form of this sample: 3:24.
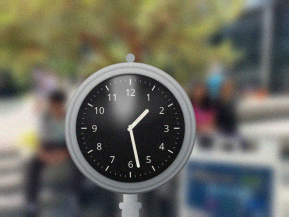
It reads 1:28
